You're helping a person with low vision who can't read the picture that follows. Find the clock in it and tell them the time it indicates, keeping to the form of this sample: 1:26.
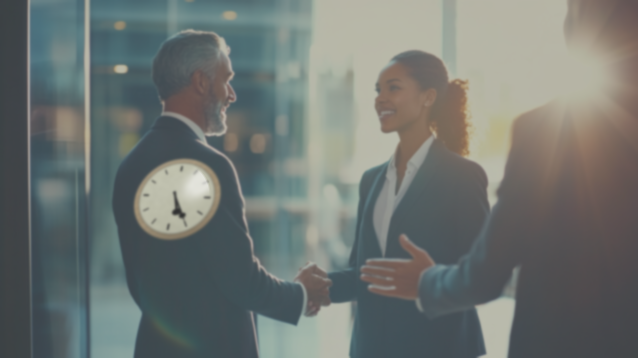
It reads 5:25
